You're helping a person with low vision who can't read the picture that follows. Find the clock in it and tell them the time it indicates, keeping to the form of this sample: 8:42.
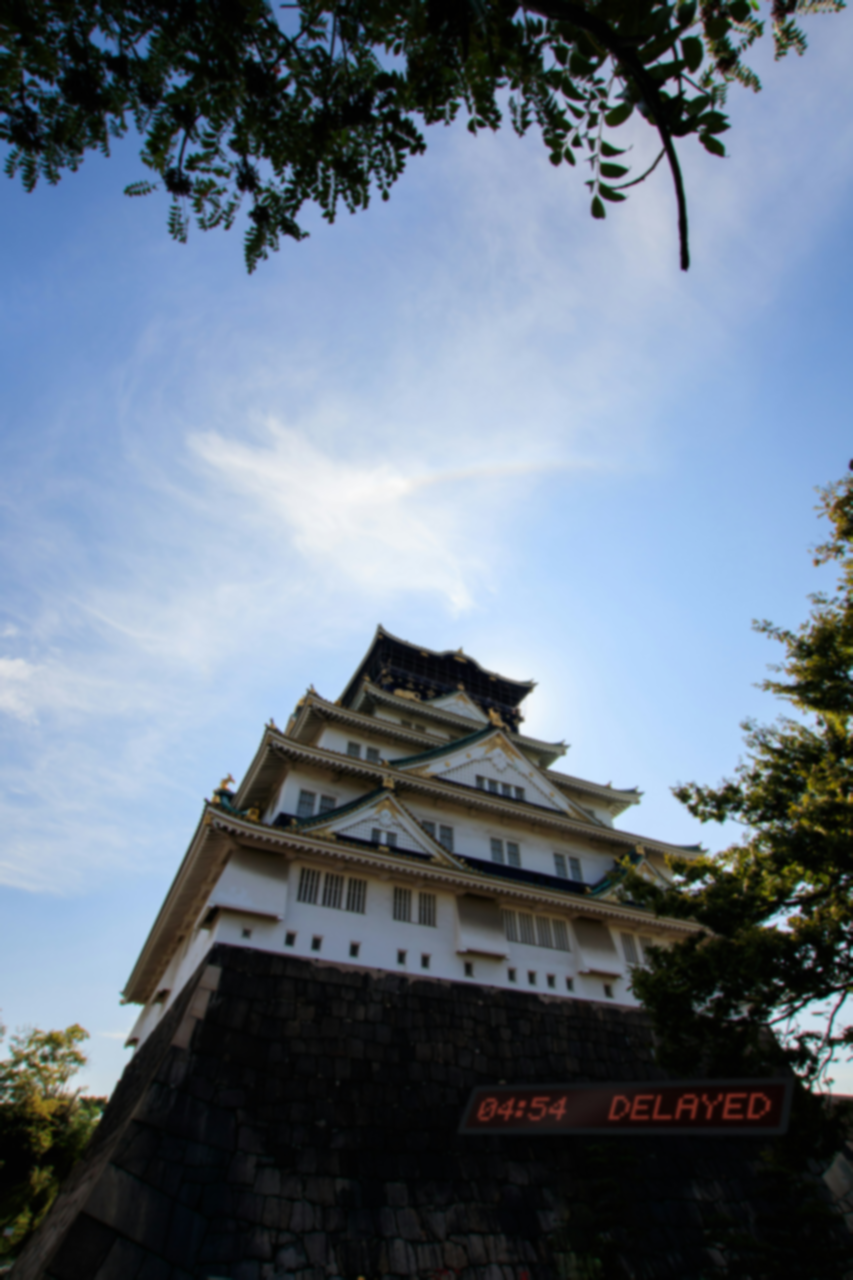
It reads 4:54
